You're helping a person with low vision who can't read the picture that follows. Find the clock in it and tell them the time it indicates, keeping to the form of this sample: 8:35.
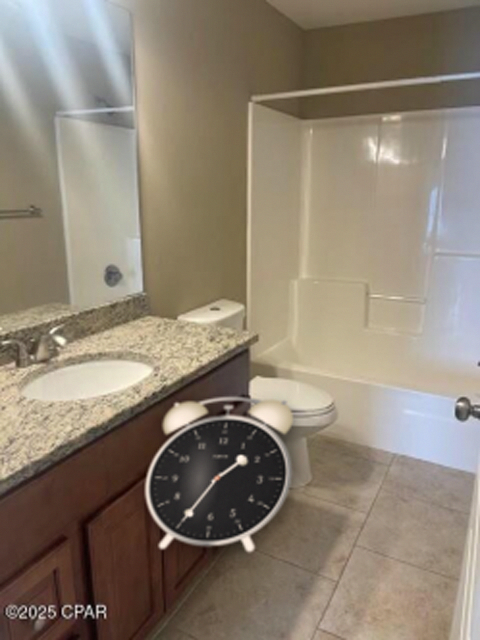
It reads 1:35
